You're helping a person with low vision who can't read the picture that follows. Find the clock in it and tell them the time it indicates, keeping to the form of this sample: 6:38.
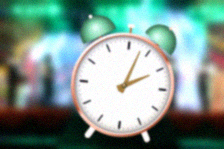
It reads 2:03
